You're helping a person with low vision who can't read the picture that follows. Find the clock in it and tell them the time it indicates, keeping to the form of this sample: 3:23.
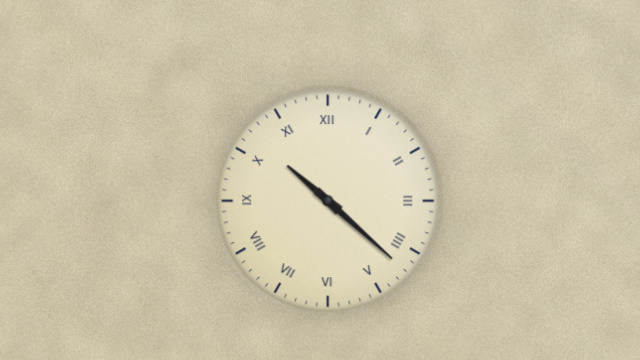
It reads 10:22
